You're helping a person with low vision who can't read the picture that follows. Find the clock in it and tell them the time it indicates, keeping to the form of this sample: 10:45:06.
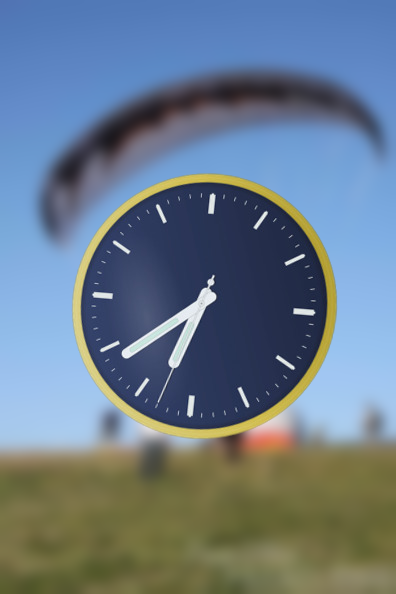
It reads 6:38:33
